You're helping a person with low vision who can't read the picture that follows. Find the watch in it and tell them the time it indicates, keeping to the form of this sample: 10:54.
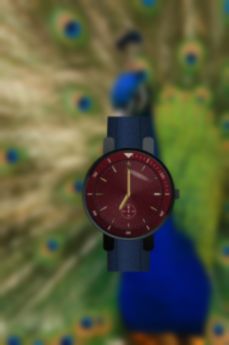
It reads 7:00
